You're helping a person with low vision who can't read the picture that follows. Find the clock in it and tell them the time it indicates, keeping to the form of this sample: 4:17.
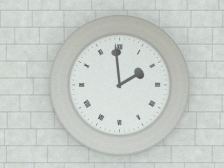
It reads 1:59
